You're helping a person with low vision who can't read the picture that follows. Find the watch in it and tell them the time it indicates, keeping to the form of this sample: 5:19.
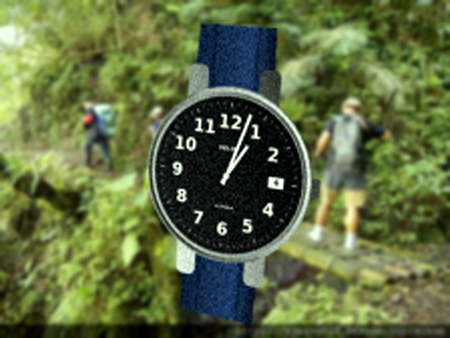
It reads 1:03
